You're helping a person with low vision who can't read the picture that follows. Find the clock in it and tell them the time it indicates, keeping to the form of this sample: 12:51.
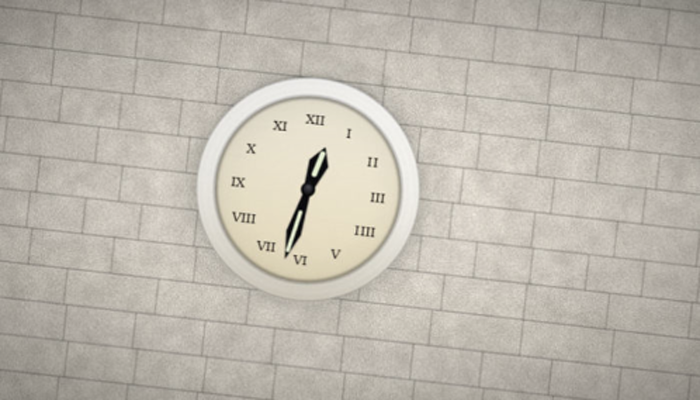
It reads 12:32
